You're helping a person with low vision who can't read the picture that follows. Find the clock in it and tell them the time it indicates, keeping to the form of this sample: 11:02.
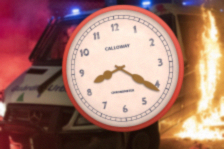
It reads 8:21
